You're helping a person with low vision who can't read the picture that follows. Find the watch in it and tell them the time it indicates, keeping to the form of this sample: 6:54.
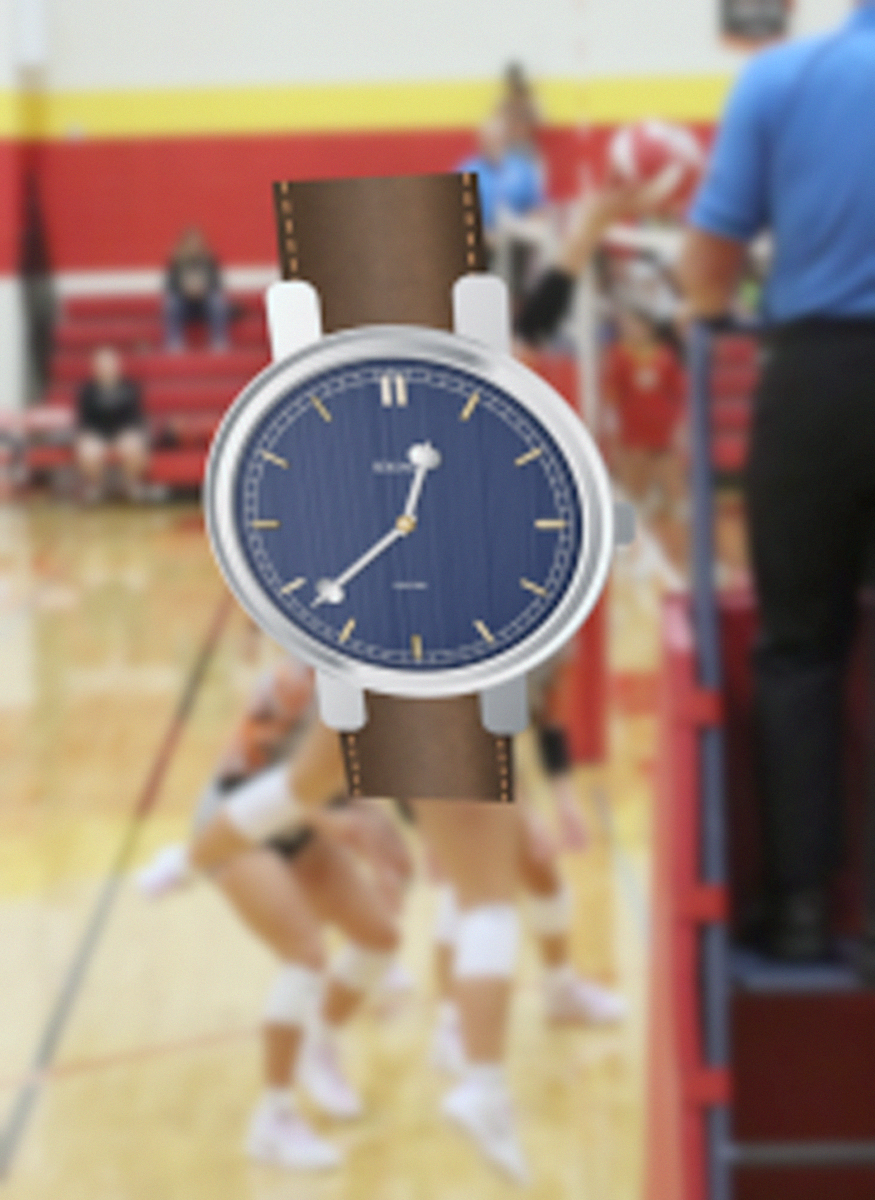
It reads 12:38
